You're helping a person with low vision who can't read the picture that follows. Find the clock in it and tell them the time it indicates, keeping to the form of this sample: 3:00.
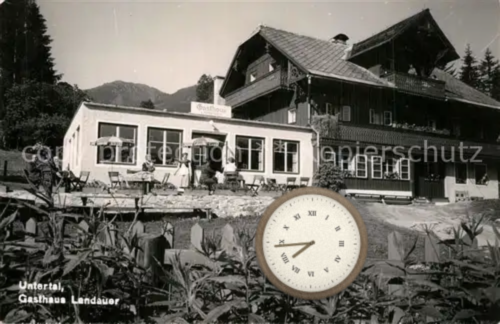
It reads 7:44
